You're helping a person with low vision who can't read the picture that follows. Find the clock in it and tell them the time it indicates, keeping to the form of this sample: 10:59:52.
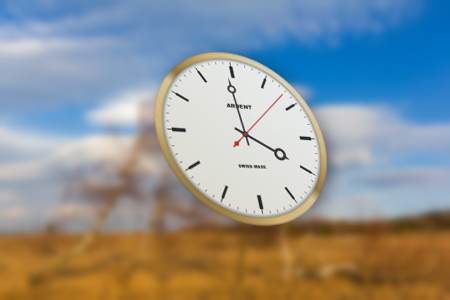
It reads 3:59:08
